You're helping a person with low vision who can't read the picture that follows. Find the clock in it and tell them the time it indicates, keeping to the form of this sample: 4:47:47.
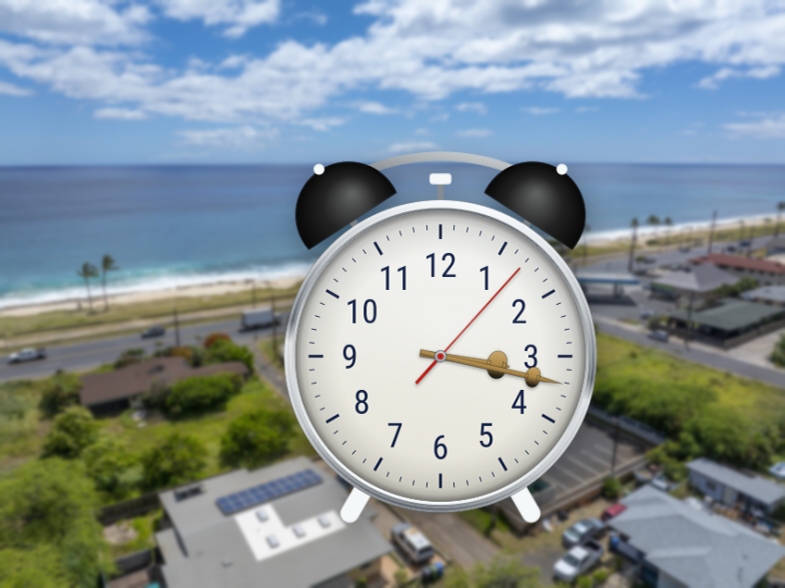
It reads 3:17:07
